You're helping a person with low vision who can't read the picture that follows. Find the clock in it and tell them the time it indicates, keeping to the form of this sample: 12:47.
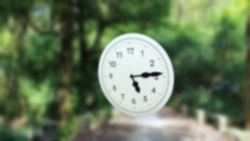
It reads 5:14
